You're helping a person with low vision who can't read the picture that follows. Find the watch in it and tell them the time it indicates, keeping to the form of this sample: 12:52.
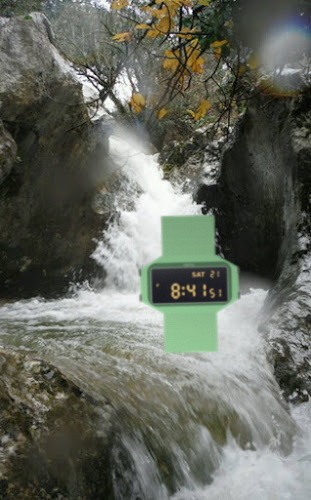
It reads 8:41
